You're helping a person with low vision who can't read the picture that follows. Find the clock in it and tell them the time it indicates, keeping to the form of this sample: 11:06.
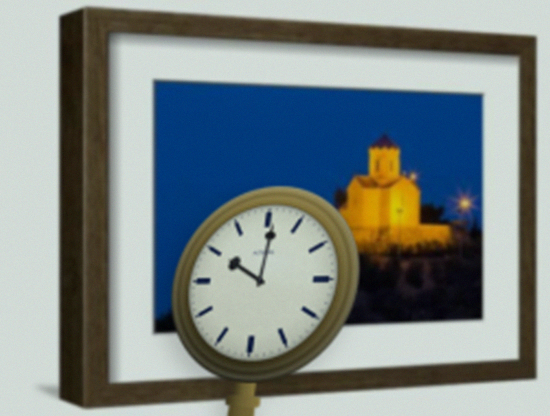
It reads 10:01
